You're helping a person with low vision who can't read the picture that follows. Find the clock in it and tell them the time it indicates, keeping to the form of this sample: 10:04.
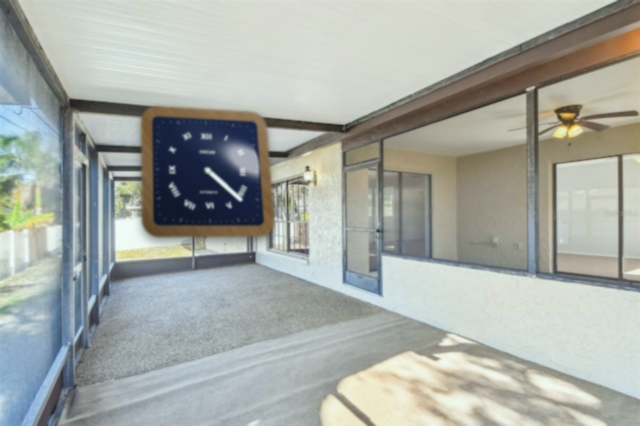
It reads 4:22
